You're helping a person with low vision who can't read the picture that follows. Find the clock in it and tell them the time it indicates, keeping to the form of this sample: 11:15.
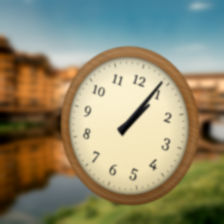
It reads 1:04
